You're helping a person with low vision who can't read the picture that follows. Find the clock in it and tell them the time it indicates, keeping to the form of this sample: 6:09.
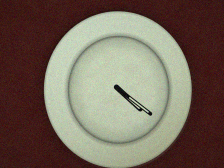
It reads 4:21
